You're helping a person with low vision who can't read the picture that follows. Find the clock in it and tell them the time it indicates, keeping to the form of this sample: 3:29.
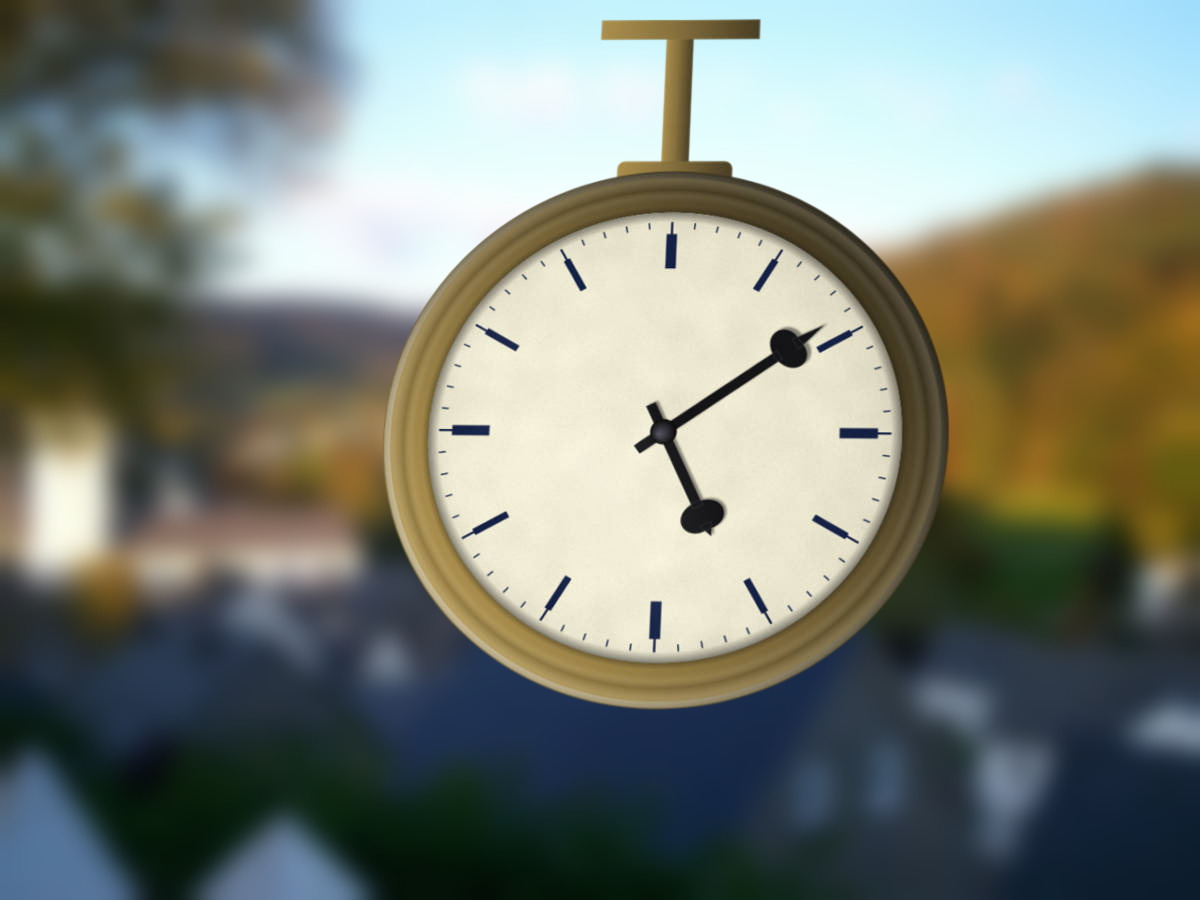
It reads 5:09
